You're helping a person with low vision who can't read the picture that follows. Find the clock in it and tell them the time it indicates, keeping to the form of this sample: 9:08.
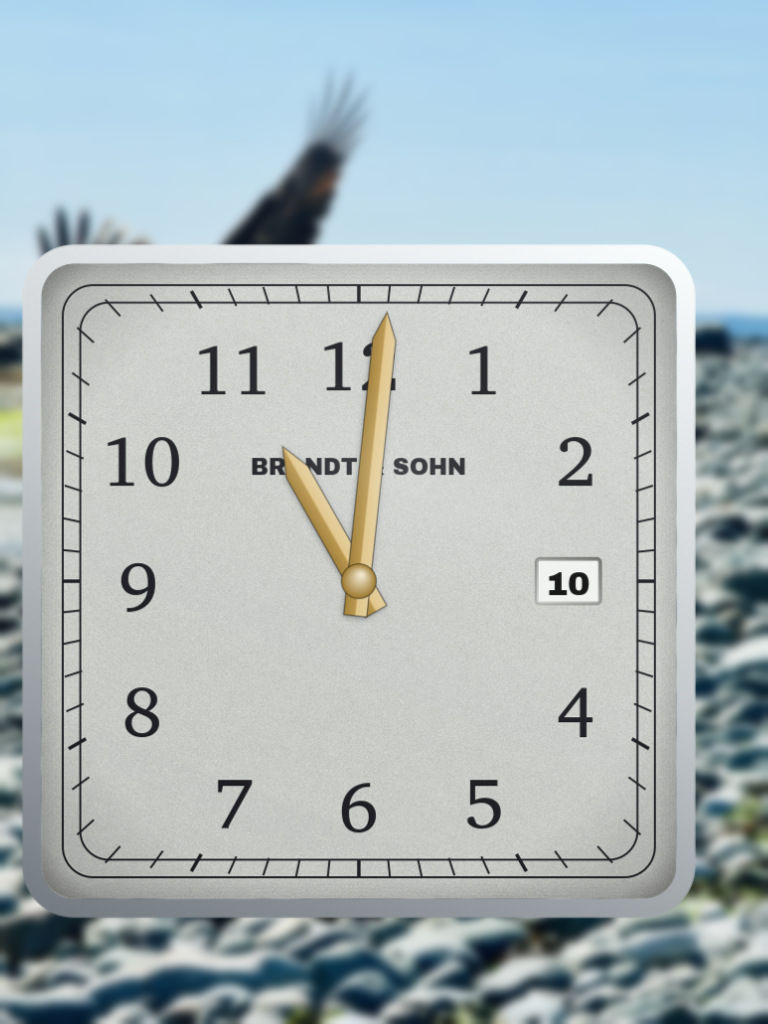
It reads 11:01
